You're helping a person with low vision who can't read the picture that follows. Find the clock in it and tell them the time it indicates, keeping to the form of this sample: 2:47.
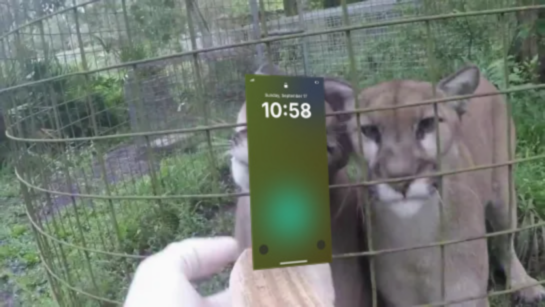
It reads 10:58
